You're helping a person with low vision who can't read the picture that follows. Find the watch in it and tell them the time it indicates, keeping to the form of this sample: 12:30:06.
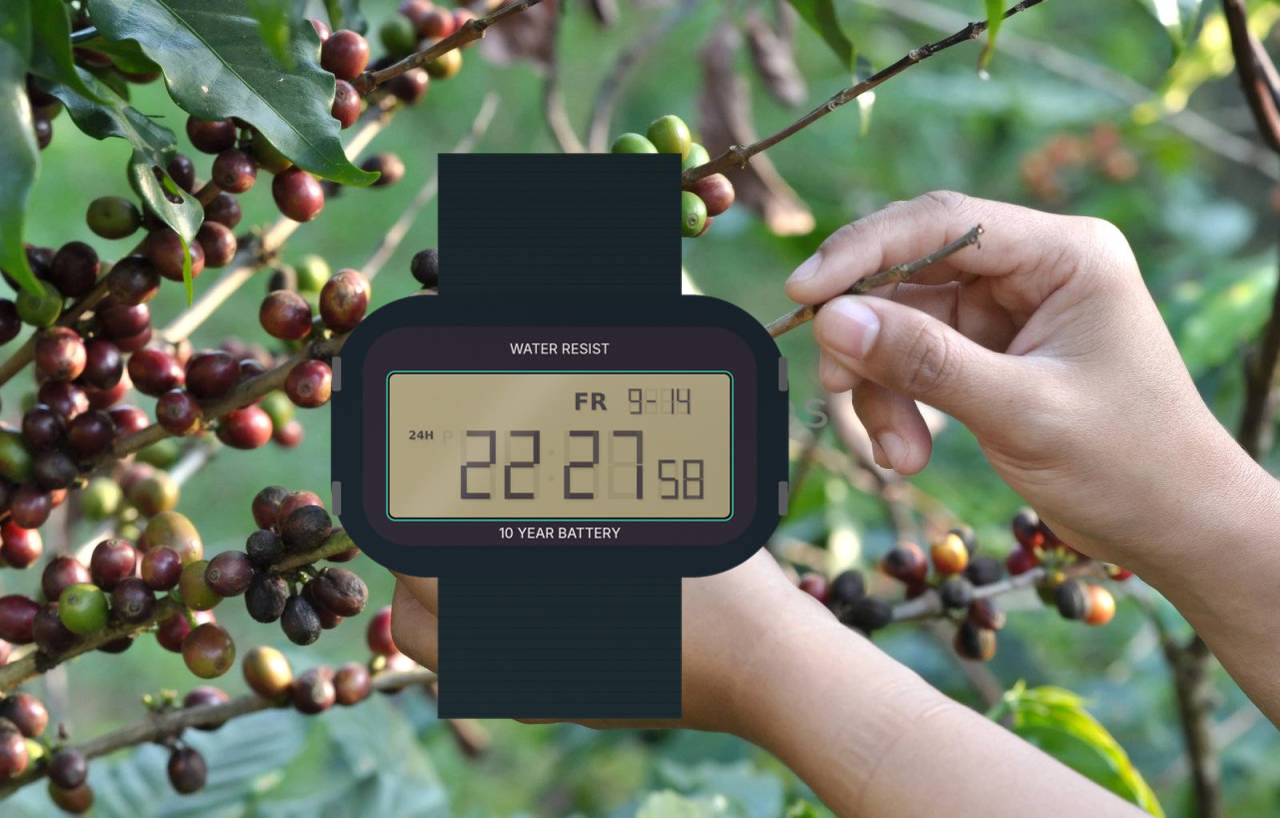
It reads 22:27:58
